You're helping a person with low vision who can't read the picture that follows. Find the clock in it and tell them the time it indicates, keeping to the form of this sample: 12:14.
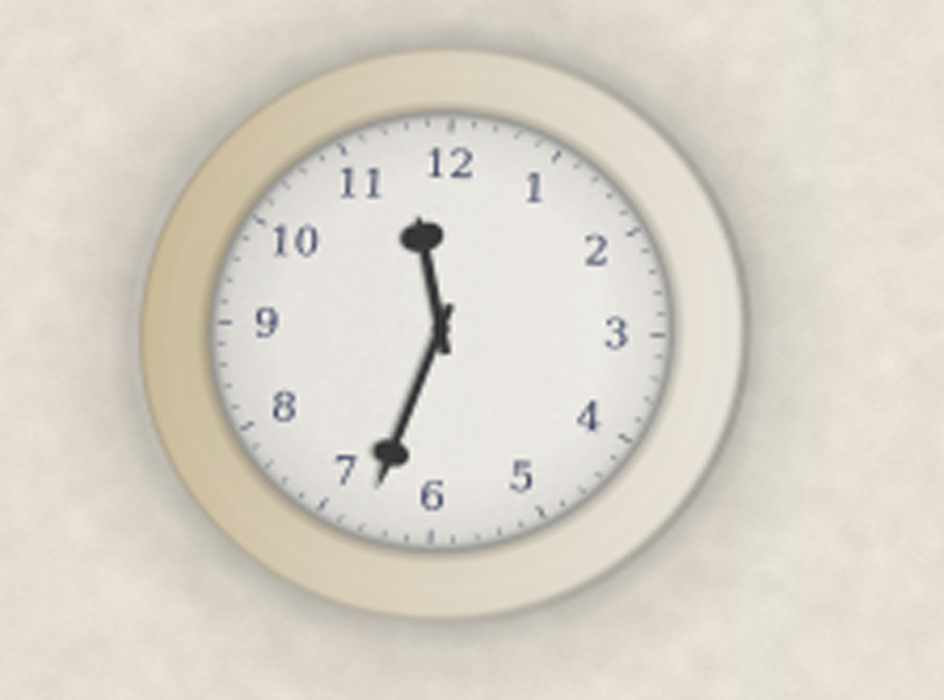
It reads 11:33
